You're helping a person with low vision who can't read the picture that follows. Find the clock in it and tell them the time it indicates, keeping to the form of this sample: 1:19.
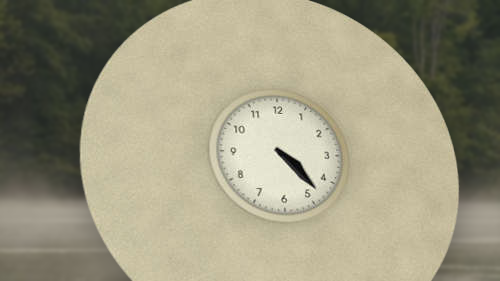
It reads 4:23
